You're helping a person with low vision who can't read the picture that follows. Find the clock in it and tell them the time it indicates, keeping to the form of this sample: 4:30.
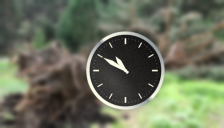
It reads 10:50
